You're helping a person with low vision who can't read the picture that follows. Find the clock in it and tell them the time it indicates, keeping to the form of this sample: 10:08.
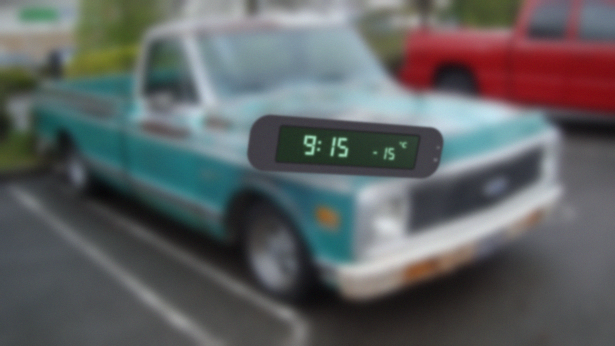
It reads 9:15
